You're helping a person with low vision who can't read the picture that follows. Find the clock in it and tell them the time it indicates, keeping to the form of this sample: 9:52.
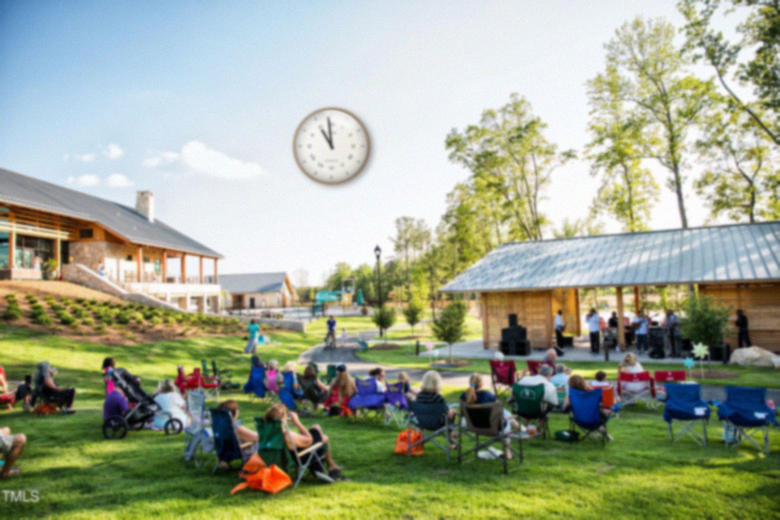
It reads 10:59
